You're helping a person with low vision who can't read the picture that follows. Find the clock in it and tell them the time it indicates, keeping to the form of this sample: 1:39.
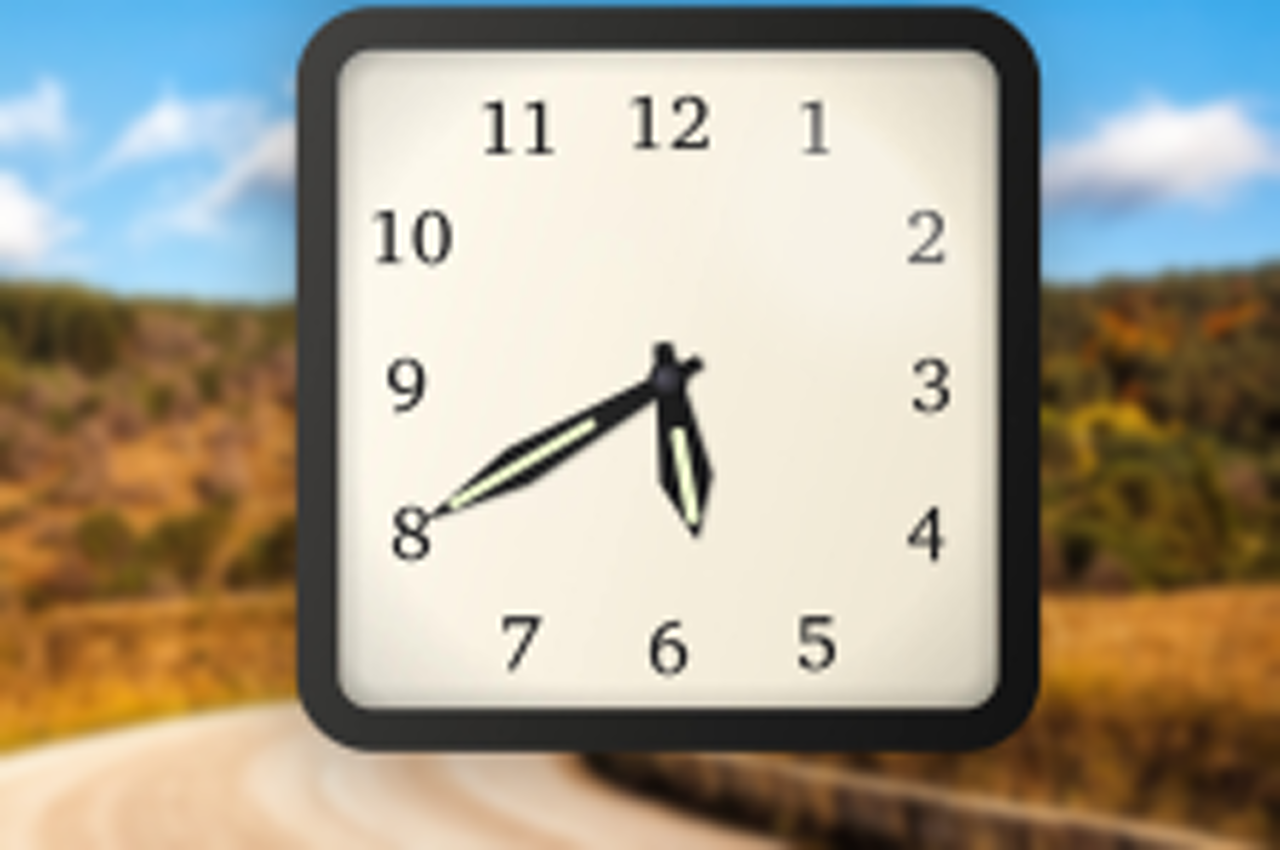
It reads 5:40
